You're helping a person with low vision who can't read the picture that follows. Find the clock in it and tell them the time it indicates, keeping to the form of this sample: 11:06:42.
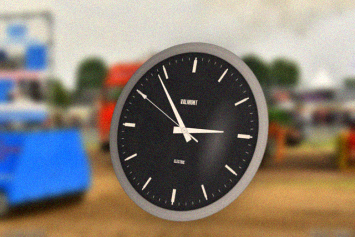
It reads 2:53:50
